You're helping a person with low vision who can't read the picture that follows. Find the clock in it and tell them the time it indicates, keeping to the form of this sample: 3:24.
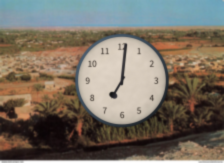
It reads 7:01
